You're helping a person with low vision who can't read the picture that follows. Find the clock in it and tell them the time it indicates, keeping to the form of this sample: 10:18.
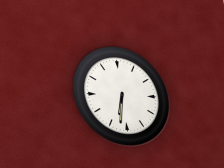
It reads 6:32
